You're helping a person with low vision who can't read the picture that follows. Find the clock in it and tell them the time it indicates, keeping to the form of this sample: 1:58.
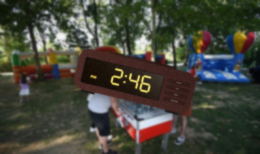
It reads 2:46
